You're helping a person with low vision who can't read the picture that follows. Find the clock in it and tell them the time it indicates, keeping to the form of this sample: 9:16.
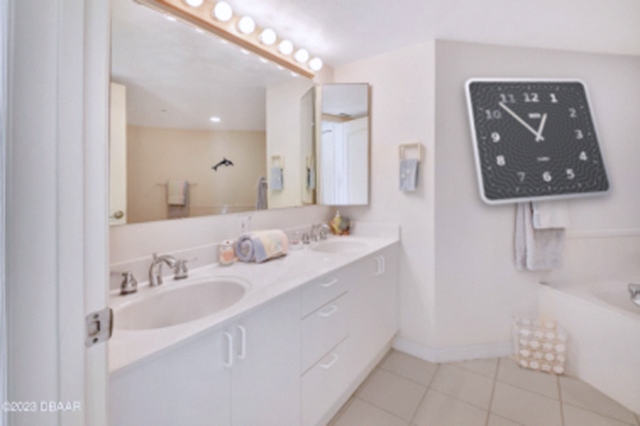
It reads 12:53
